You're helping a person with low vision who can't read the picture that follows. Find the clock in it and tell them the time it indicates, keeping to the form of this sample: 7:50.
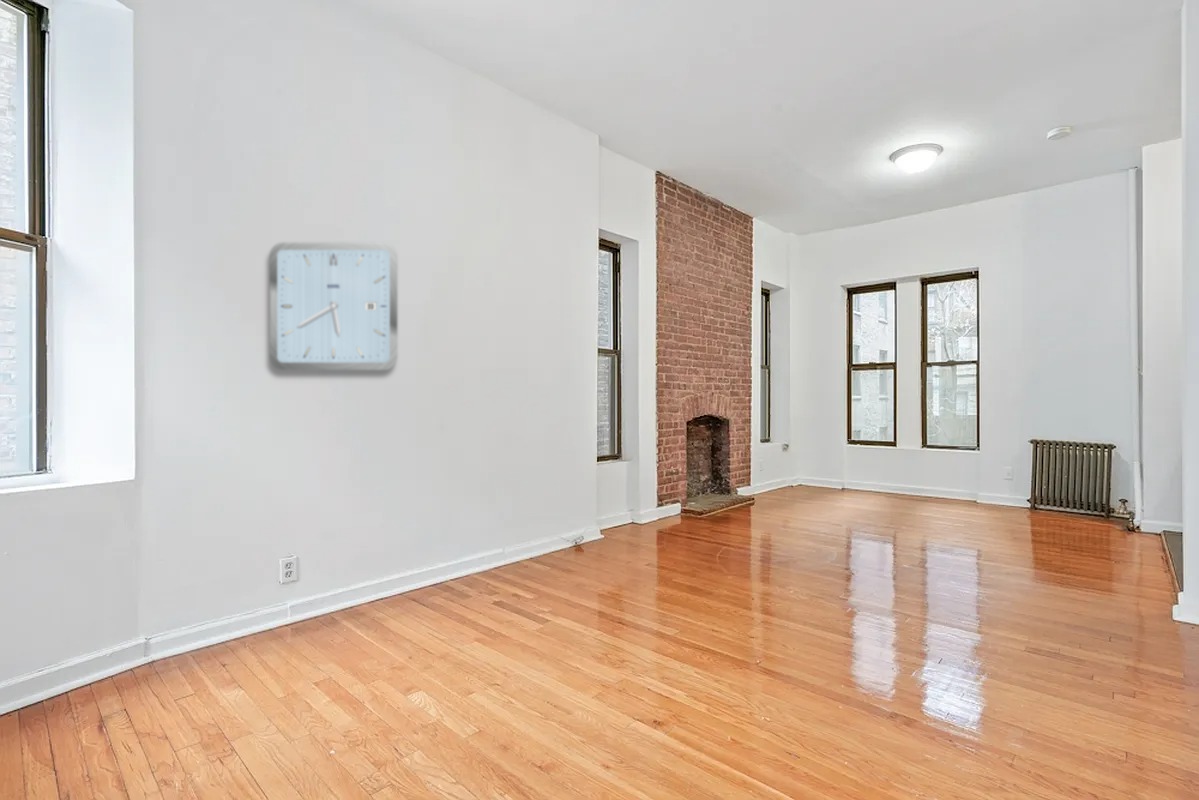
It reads 5:40
